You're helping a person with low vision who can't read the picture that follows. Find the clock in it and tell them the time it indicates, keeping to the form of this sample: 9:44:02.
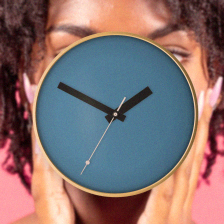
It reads 1:49:35
